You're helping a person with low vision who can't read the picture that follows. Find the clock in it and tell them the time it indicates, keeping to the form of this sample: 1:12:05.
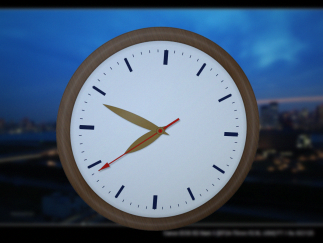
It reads 7:48:39
